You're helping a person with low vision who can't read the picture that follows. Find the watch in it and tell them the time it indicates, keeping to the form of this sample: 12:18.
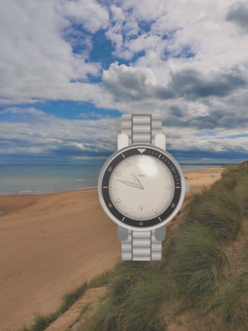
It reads 10:48
